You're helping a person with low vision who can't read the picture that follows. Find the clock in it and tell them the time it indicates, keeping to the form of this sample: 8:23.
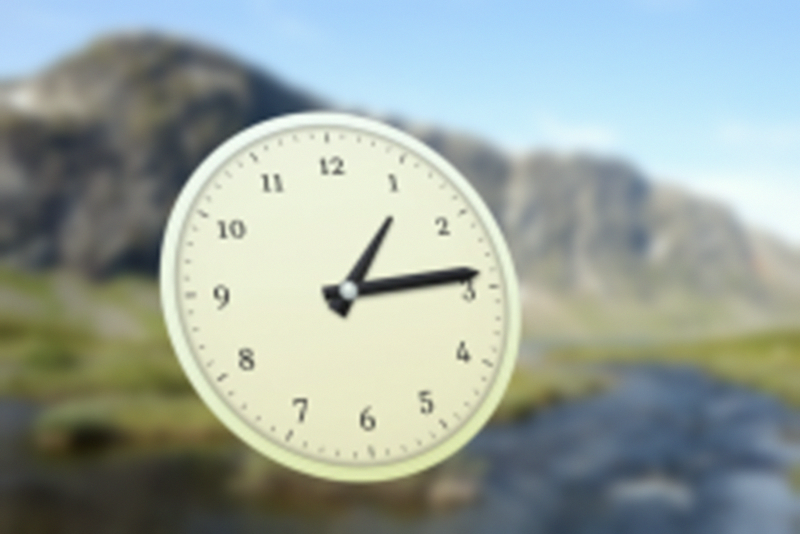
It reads 1:14
